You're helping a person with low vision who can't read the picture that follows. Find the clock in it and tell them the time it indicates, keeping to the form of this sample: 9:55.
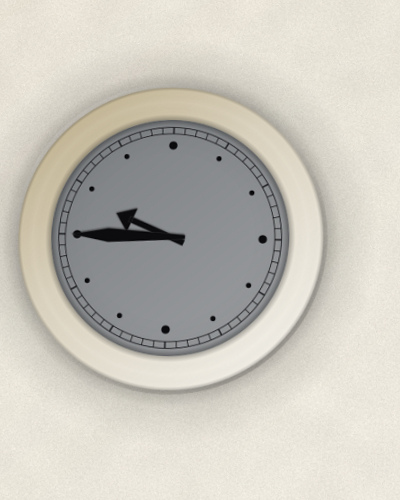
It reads 9:45
